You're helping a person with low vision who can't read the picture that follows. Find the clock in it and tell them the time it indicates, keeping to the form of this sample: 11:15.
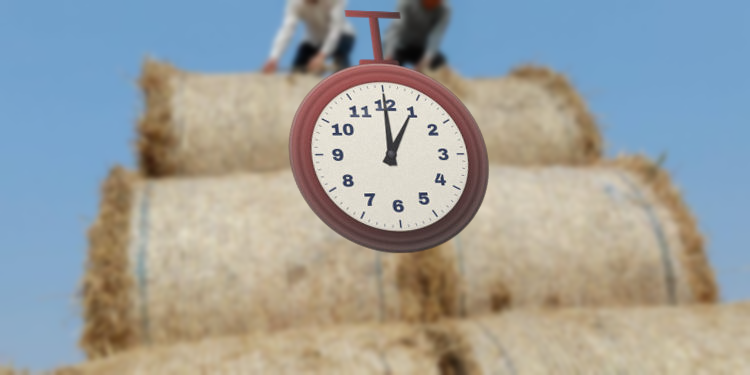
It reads 1:00
